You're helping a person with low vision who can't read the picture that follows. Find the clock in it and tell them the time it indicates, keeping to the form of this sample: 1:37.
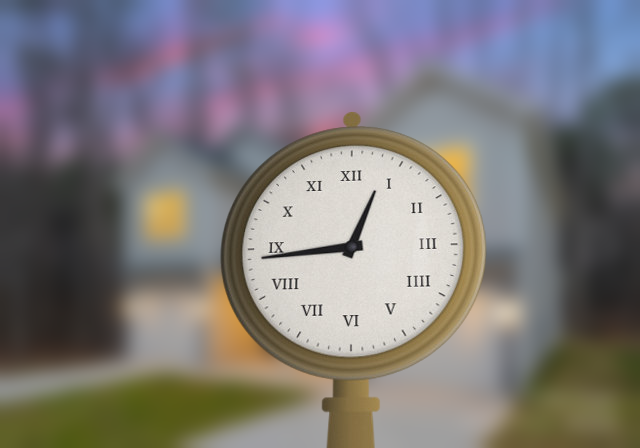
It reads 12:44
